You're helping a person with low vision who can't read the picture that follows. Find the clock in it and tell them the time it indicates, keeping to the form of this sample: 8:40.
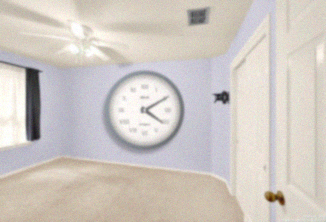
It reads 4:10
